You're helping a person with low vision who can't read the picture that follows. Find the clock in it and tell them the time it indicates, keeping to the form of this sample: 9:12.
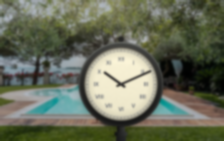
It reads 10:11
